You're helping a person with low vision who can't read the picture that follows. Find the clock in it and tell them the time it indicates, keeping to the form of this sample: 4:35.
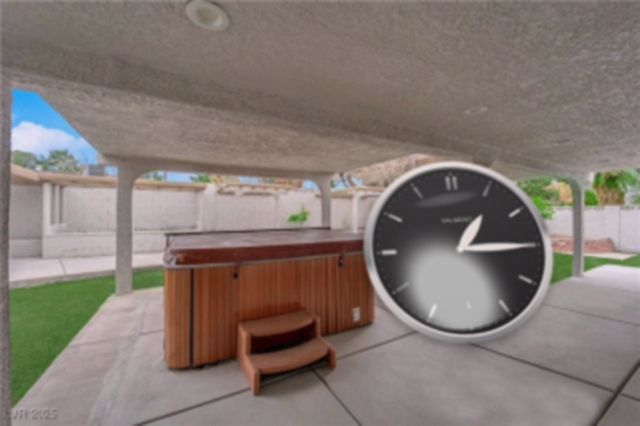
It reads 1:15
